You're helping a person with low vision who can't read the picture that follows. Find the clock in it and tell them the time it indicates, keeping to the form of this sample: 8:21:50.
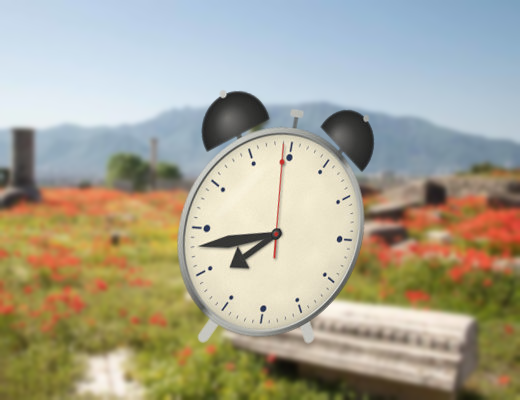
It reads 7:42:59
